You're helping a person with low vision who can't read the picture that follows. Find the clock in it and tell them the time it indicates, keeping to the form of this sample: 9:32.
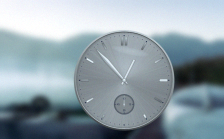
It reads 12:53
